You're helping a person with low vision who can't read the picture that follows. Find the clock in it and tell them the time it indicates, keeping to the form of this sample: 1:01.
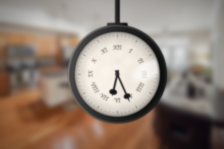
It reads 6:26
